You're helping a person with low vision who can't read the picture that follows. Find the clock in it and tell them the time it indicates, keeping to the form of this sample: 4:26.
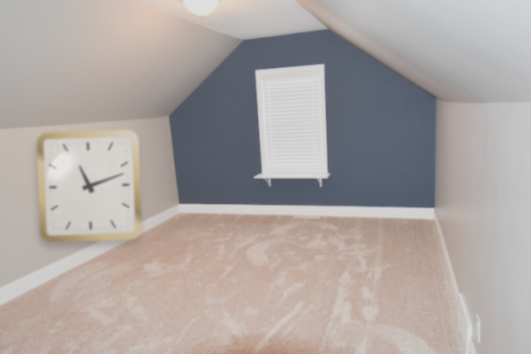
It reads 11:12
